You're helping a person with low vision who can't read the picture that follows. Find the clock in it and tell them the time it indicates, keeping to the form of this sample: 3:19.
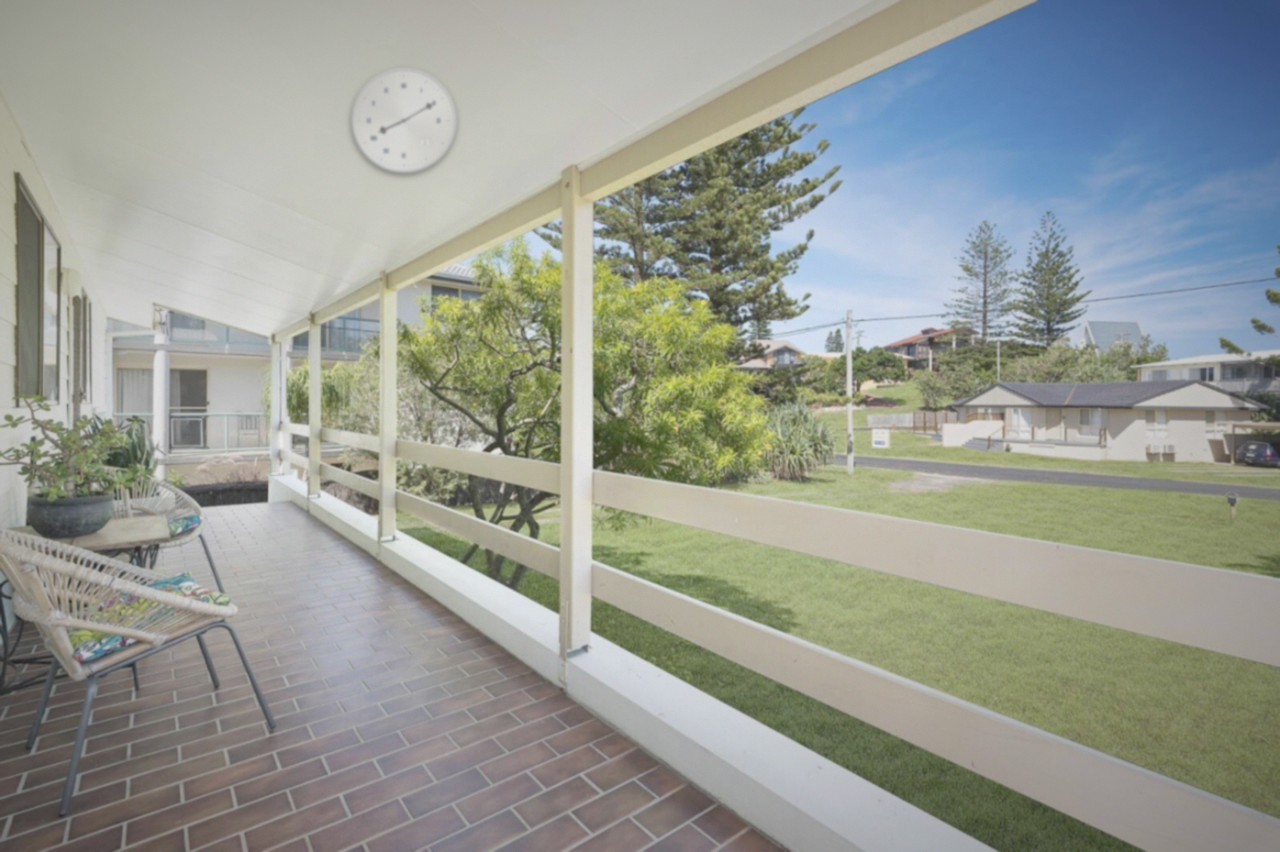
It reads 8:10
